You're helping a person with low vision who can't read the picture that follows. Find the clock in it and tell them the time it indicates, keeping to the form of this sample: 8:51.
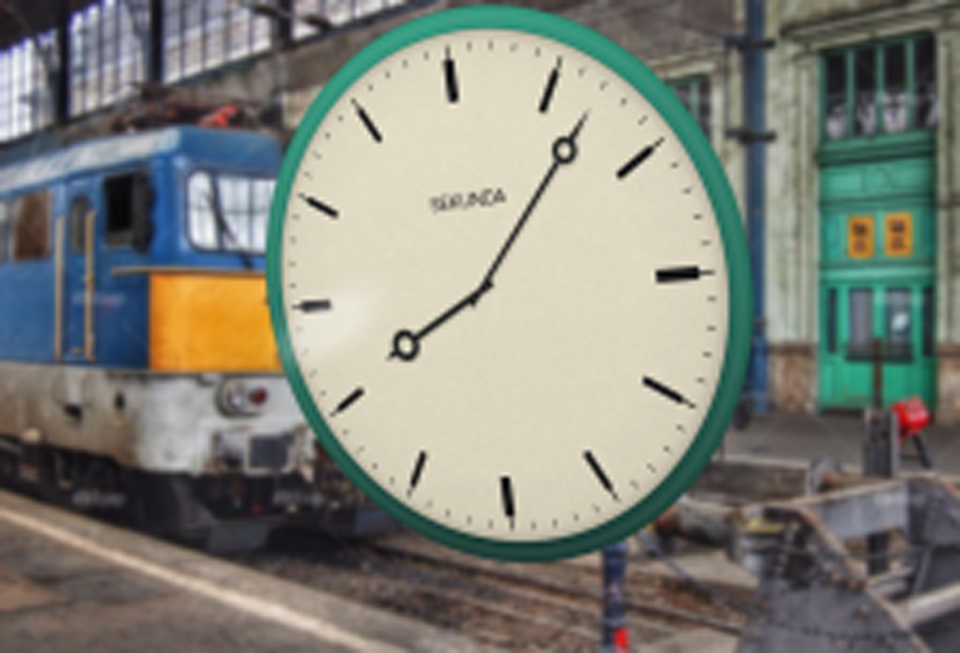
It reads 8:07
